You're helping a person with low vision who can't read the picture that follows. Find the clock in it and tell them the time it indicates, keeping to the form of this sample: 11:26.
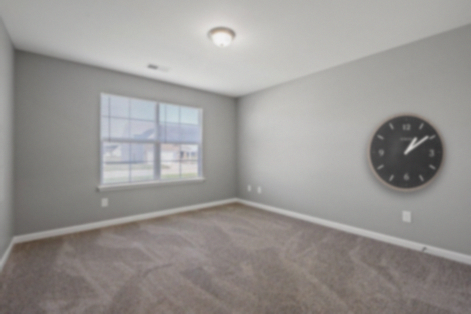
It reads 1:09
